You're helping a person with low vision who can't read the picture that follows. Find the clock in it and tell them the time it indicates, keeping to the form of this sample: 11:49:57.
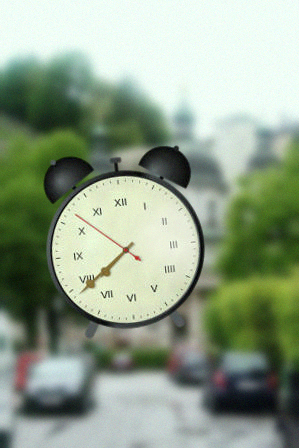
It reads 7:38:52
